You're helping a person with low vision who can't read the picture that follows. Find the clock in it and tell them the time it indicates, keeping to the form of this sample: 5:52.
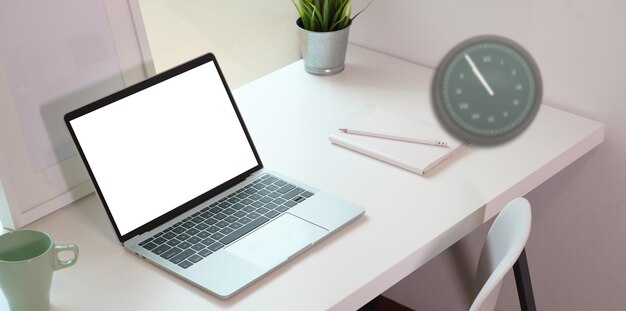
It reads 10:55
